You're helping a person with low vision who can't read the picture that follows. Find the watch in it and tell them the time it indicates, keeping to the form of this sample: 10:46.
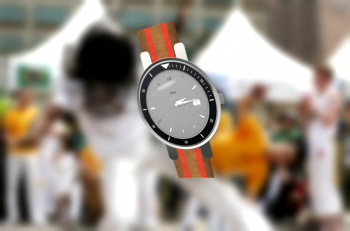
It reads 2:14
